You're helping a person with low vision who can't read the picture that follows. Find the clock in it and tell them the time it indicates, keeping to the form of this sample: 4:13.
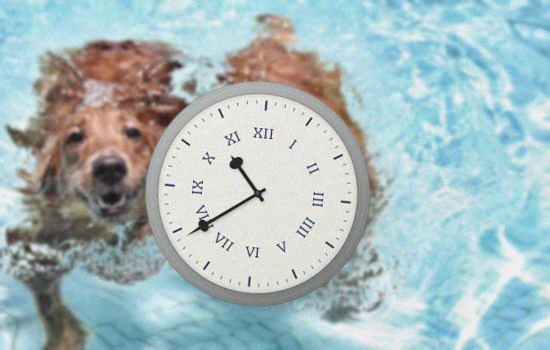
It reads 10:39
